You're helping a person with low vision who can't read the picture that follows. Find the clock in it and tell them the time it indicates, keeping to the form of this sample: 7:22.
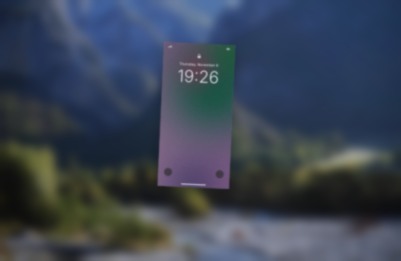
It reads 19:26
